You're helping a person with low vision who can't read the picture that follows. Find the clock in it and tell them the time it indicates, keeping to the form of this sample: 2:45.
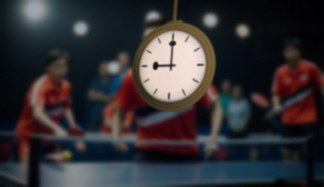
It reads 9:00
